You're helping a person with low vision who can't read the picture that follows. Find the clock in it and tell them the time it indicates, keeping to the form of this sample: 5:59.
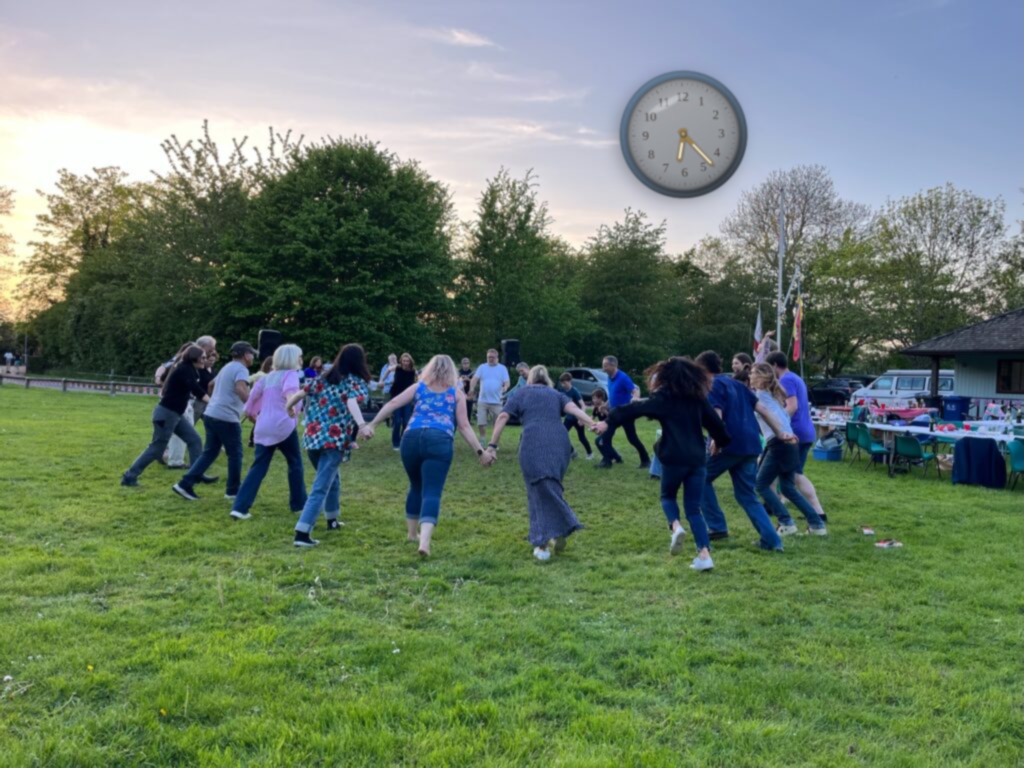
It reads 6:23
